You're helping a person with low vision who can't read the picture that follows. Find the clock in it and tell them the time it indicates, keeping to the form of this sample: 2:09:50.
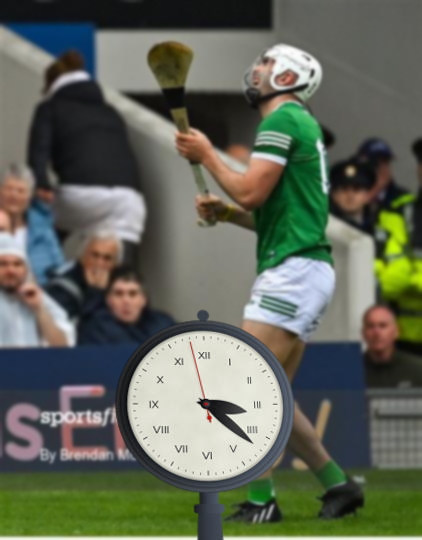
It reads 3:21:58
